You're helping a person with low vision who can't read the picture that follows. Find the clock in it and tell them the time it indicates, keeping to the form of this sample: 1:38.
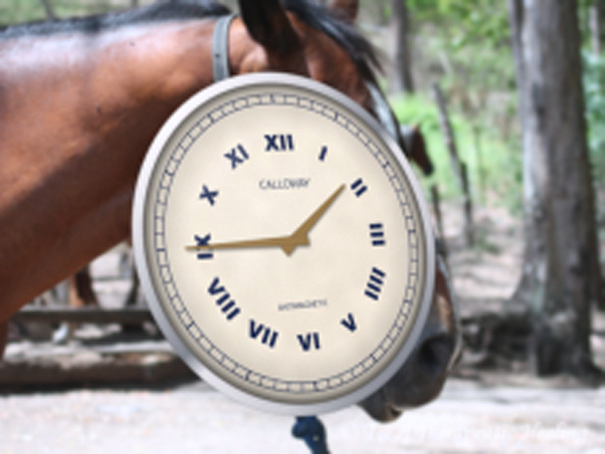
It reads 1:45
